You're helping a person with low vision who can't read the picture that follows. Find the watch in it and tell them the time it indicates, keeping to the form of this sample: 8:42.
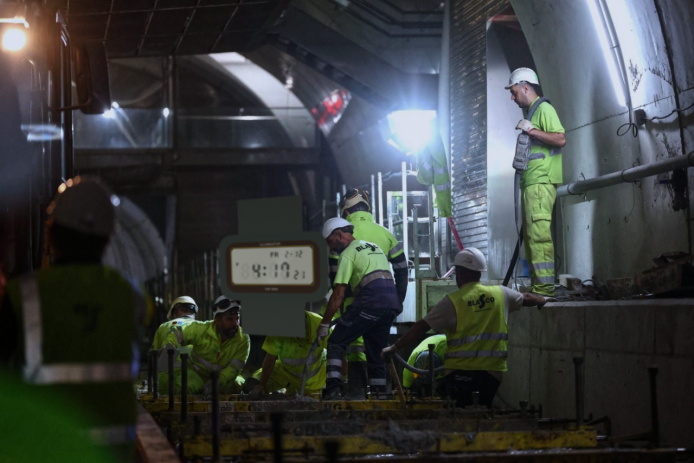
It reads 4:17
